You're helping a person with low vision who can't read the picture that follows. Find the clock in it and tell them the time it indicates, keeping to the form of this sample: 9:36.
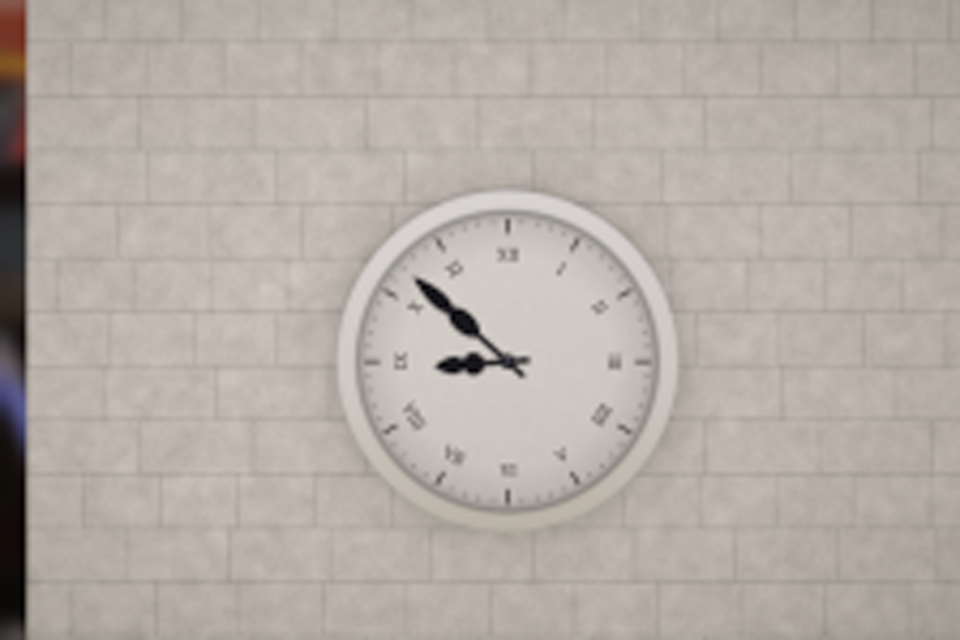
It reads 8:52
